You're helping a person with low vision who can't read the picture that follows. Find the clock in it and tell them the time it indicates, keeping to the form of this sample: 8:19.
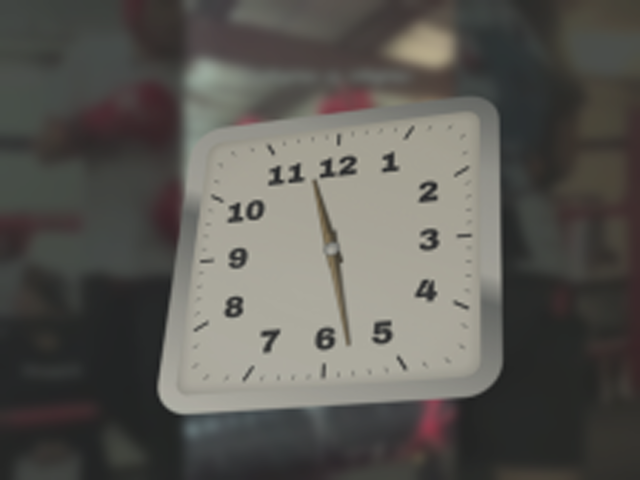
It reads 11:28
